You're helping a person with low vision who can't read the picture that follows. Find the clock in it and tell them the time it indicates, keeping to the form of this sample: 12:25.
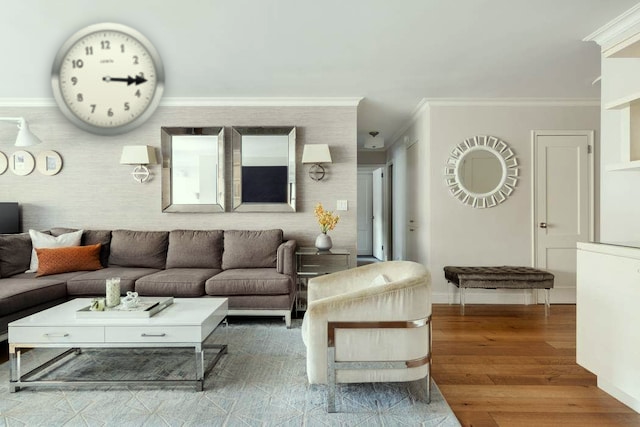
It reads 3:16
